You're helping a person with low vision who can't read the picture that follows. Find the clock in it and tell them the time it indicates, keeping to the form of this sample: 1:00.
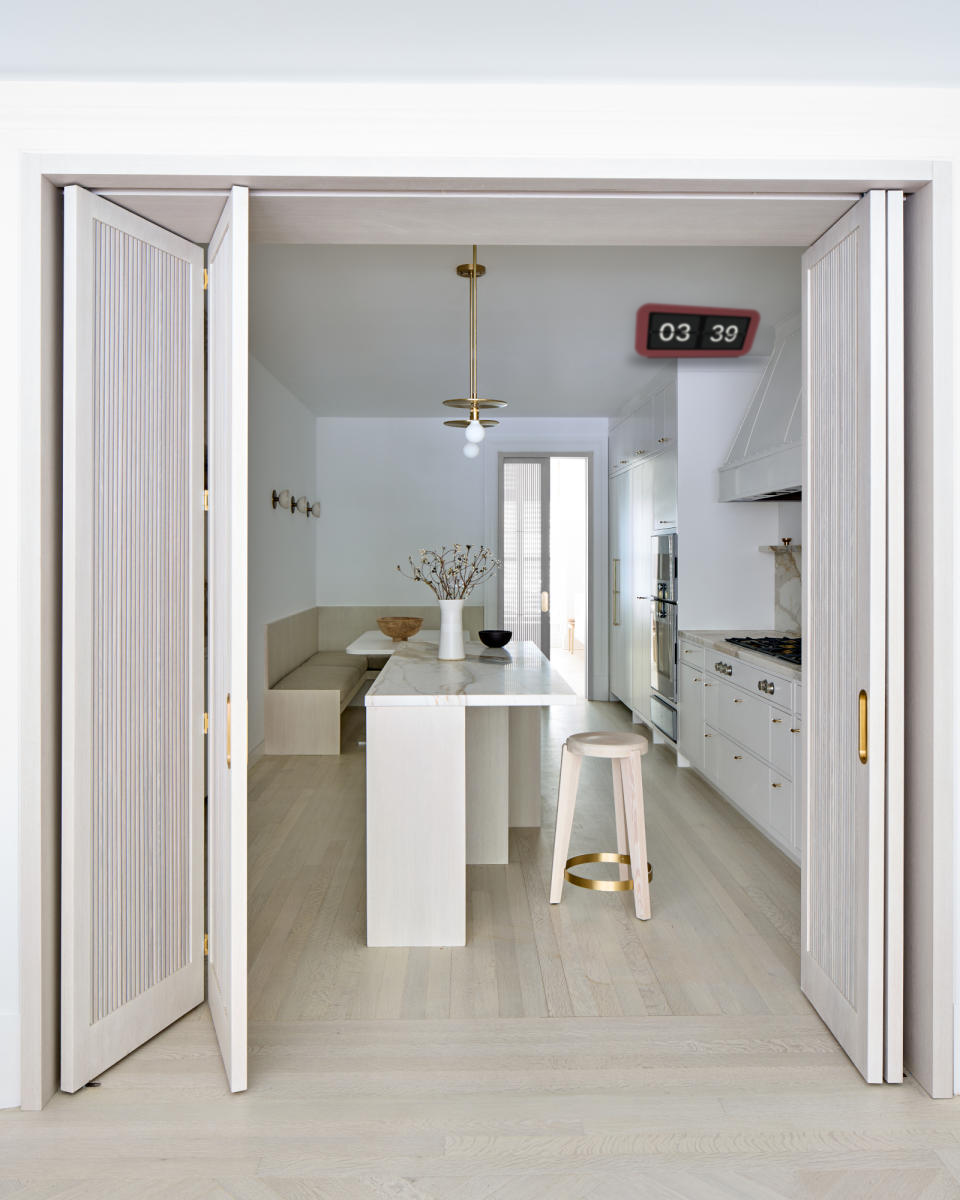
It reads 3:39
